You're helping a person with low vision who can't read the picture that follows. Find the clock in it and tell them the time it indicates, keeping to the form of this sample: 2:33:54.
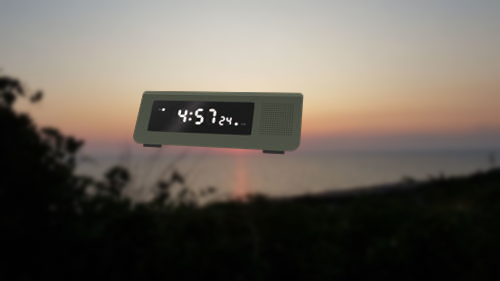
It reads 4:57:24
